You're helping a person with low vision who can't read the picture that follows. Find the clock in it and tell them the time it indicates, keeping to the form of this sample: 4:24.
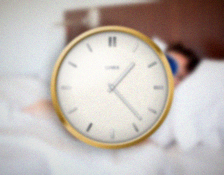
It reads 1:23
